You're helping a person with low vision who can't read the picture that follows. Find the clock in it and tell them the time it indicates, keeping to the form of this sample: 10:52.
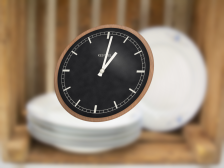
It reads 1:01
